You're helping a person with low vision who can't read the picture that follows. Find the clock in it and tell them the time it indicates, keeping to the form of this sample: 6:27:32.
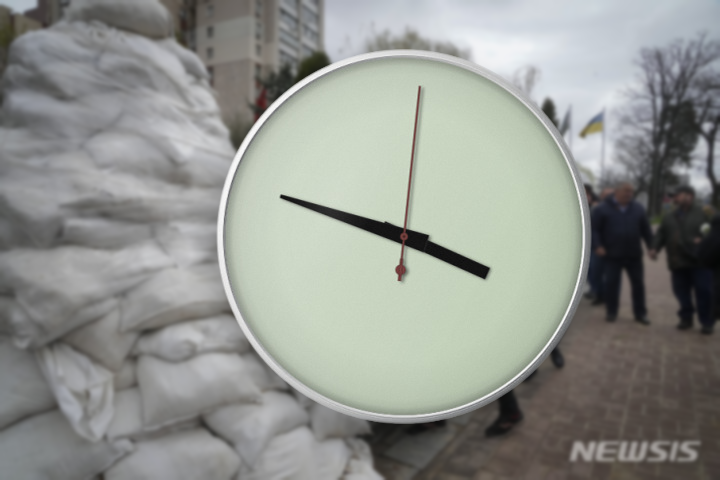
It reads 3:48:01
